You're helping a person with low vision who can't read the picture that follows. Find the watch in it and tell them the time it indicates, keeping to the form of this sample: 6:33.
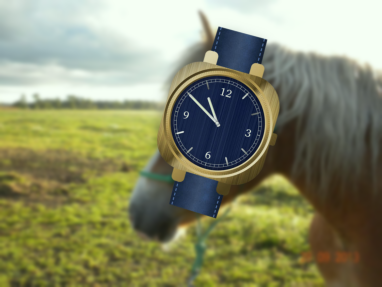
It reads 10:50
